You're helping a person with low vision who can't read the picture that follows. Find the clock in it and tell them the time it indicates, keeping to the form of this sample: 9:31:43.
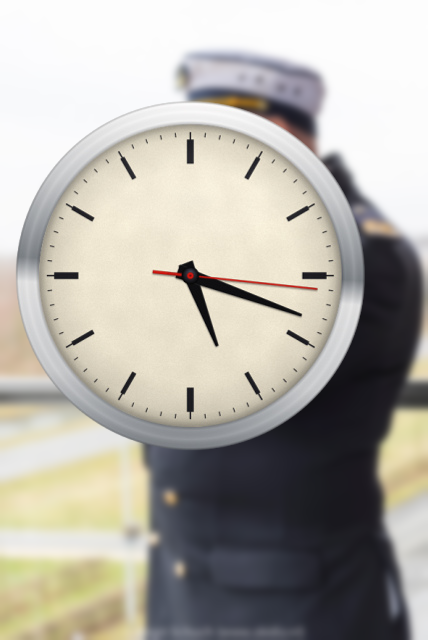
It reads 5:18:16
